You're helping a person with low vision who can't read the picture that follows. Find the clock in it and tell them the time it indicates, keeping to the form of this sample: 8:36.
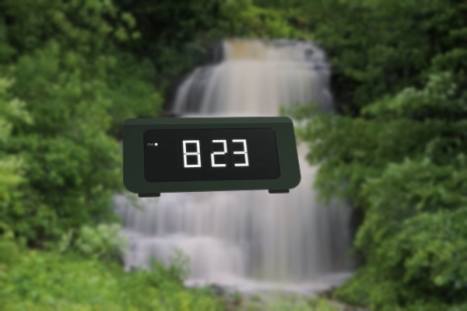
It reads 8:23
